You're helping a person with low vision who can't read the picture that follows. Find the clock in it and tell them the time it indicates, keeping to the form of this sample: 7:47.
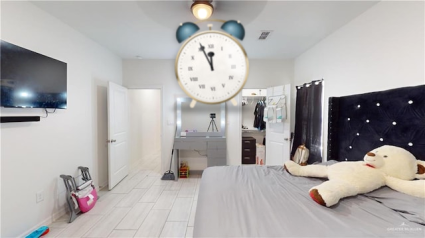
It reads 11:56
